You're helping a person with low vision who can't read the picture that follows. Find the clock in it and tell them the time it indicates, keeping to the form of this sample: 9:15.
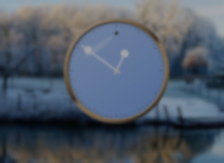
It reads 12:51
